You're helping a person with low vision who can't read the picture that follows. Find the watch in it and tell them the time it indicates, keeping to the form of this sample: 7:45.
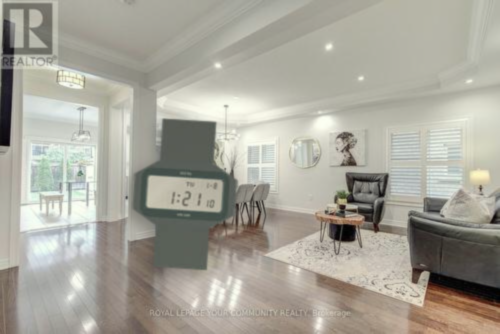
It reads 1:21
